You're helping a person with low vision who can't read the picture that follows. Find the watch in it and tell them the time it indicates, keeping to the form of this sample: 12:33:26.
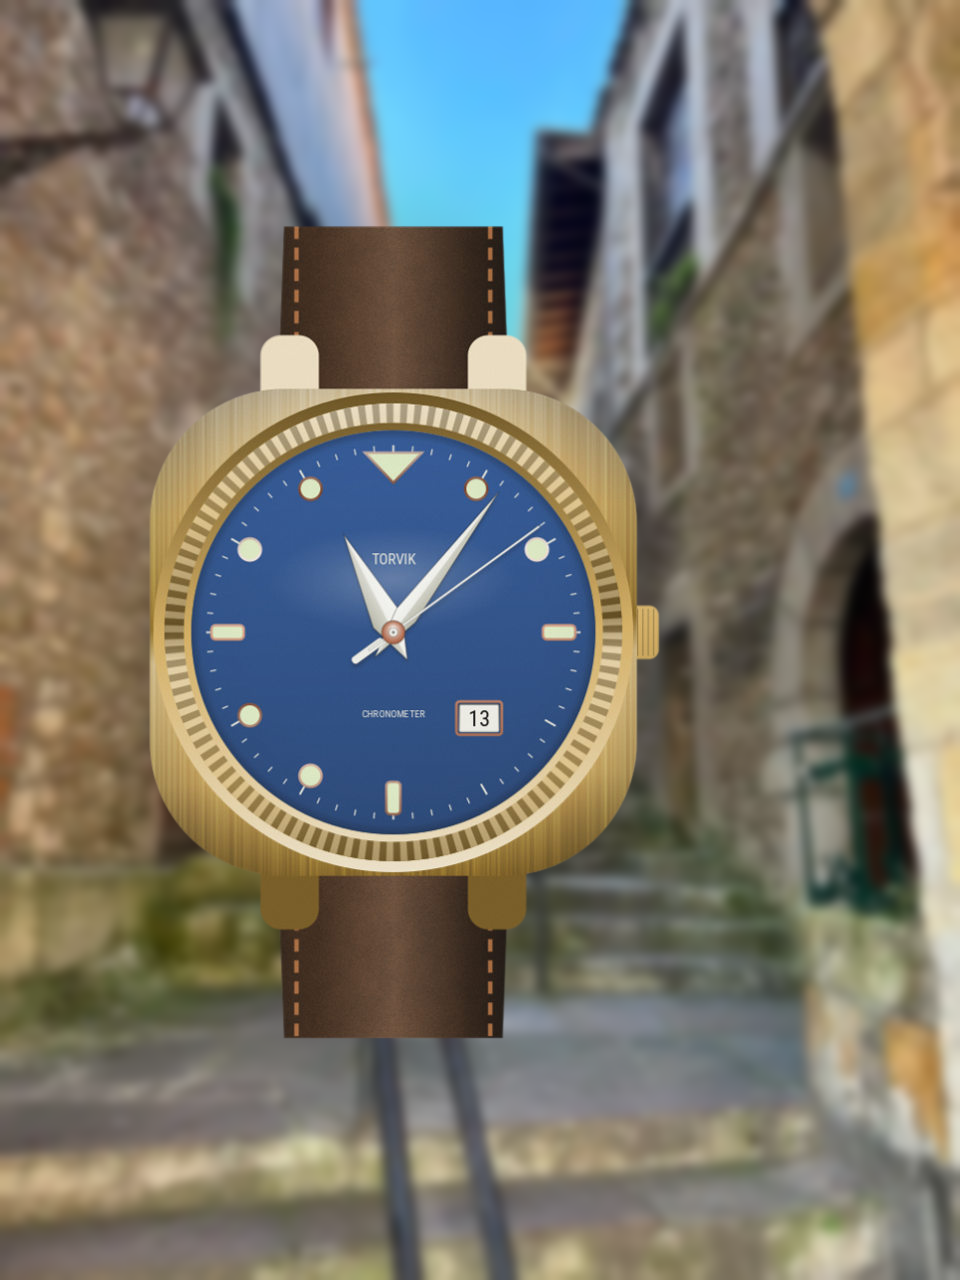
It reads 11:06:09
